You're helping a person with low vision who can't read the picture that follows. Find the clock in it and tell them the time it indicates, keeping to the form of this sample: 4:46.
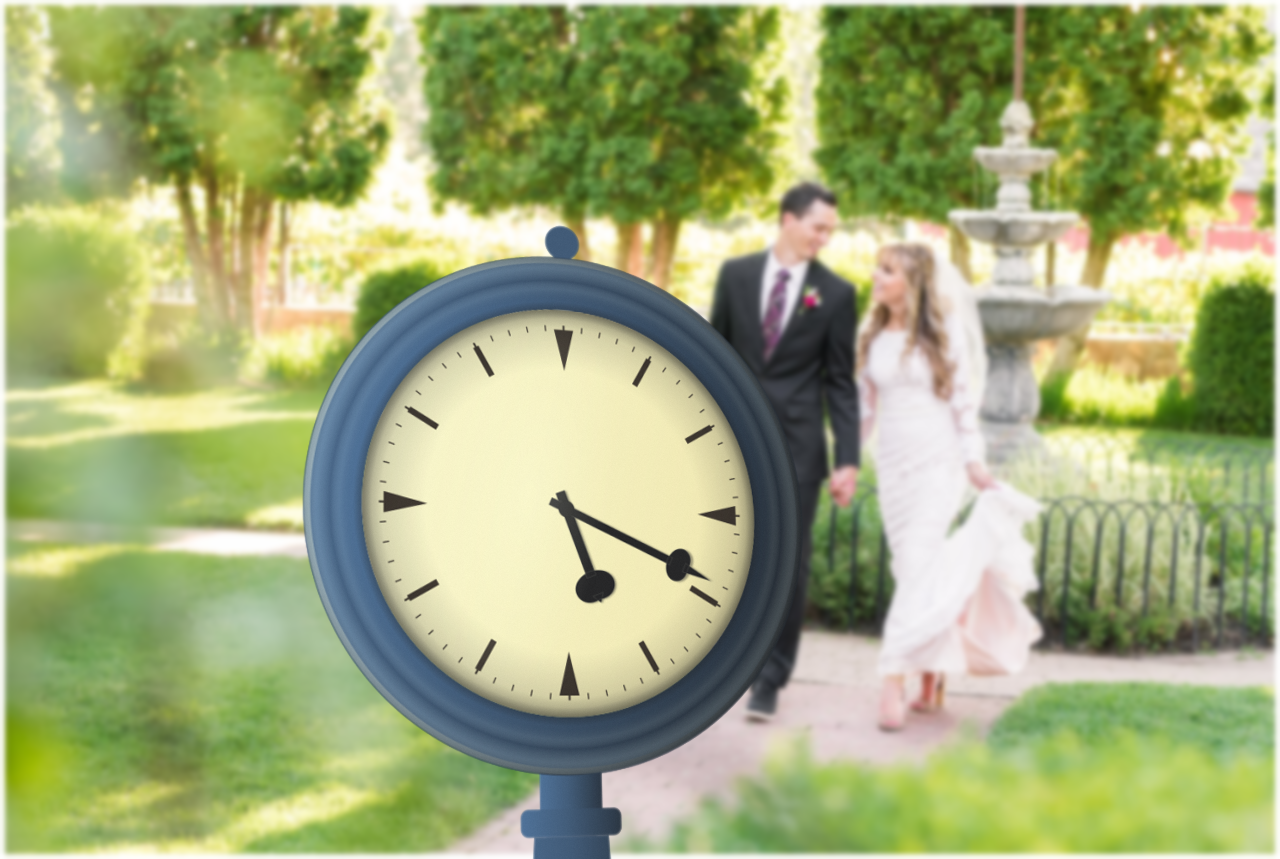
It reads 5:19
